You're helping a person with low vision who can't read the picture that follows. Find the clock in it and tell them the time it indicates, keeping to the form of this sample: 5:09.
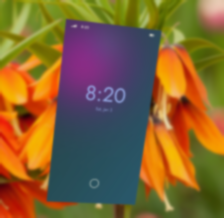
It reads 8:20
